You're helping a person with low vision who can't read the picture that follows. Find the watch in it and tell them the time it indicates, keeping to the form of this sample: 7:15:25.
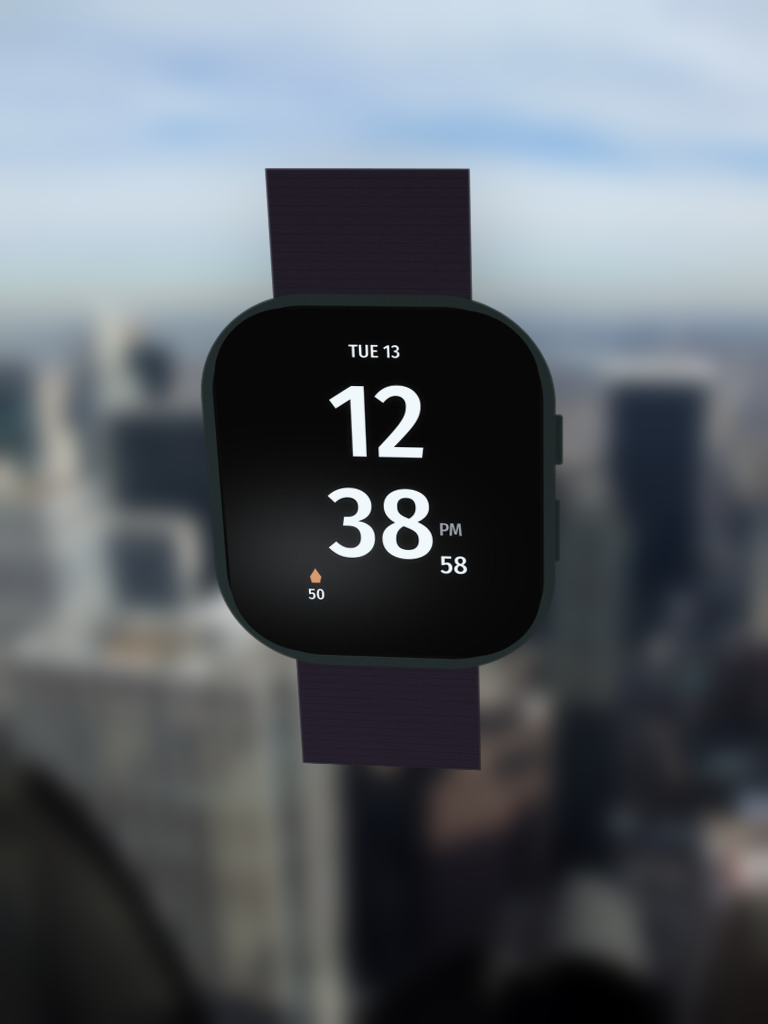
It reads 12:38:58
